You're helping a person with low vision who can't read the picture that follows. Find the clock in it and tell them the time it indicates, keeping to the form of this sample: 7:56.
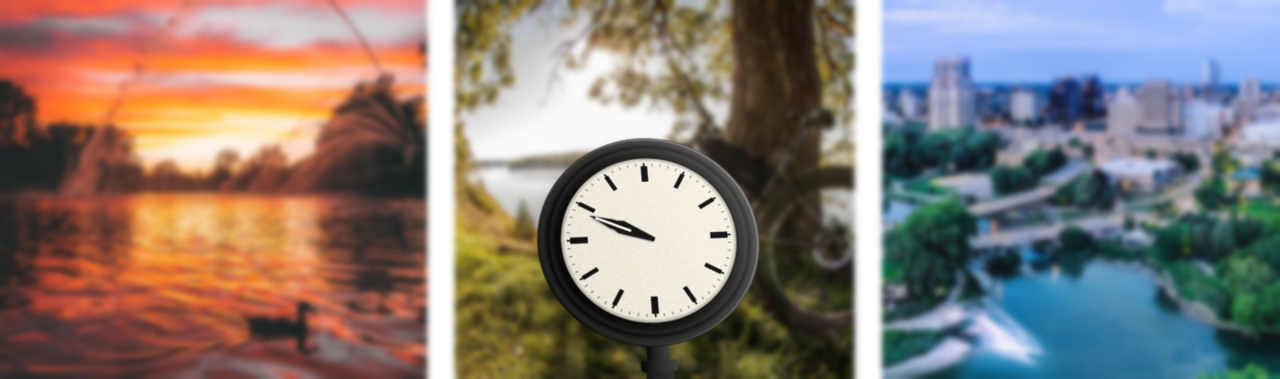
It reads 9:49
